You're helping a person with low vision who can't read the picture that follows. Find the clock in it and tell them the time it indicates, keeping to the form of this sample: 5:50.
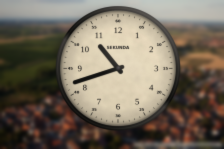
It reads 10:42
